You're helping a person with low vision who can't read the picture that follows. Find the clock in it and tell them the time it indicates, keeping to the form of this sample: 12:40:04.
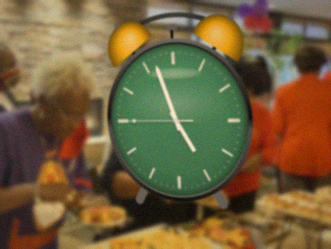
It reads 4:56:45
